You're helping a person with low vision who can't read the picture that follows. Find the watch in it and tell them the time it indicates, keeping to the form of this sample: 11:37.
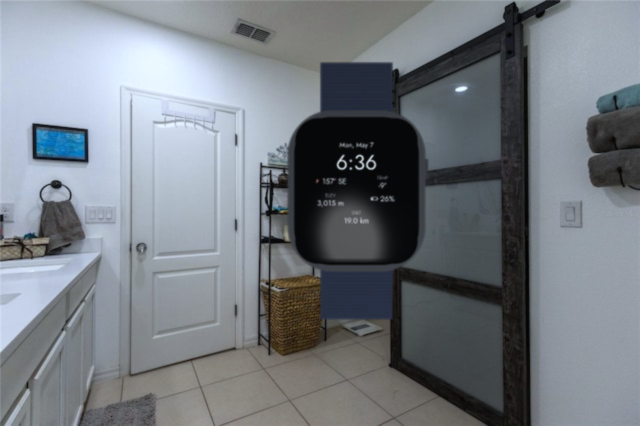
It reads 6:36
